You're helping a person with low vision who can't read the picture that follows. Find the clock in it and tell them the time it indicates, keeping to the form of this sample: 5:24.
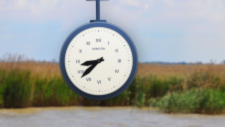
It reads 8:38
